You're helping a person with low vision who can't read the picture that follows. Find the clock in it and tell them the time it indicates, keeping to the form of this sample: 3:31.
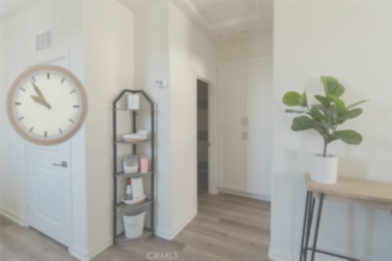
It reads 9:54
